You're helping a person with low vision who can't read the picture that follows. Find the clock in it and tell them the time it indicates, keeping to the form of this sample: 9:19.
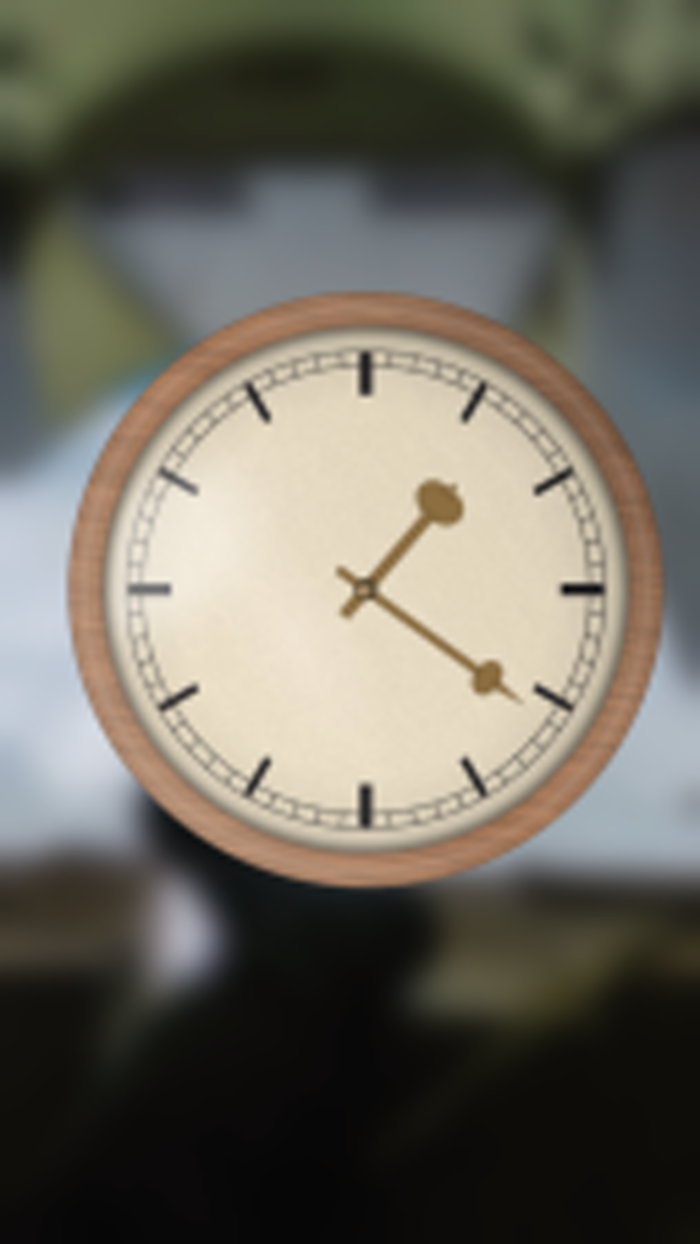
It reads 1:21
